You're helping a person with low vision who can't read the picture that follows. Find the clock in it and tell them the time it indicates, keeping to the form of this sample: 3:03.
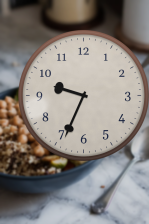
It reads 9:34
